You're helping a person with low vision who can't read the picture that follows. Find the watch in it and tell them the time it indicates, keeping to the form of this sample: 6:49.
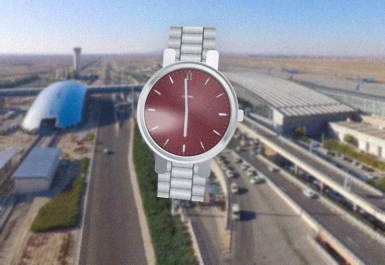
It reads 5:59
